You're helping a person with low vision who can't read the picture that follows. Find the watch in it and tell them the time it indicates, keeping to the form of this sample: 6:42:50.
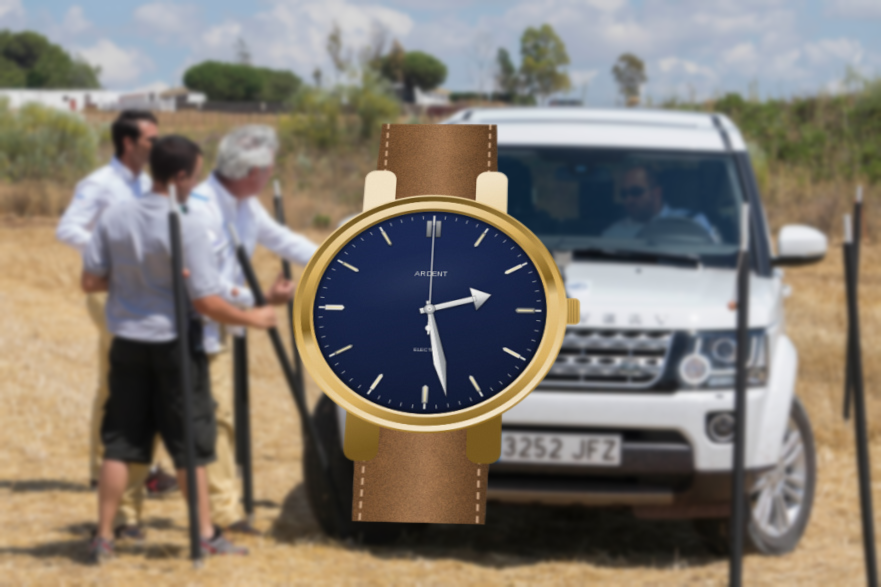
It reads 2:28:00
